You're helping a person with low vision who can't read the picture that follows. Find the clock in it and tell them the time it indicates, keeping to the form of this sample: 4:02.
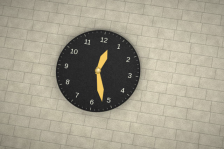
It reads 12:27
